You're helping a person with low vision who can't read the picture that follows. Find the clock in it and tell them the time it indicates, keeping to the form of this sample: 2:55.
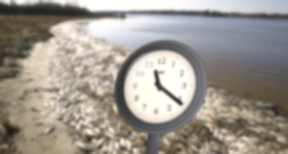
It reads 11:21
